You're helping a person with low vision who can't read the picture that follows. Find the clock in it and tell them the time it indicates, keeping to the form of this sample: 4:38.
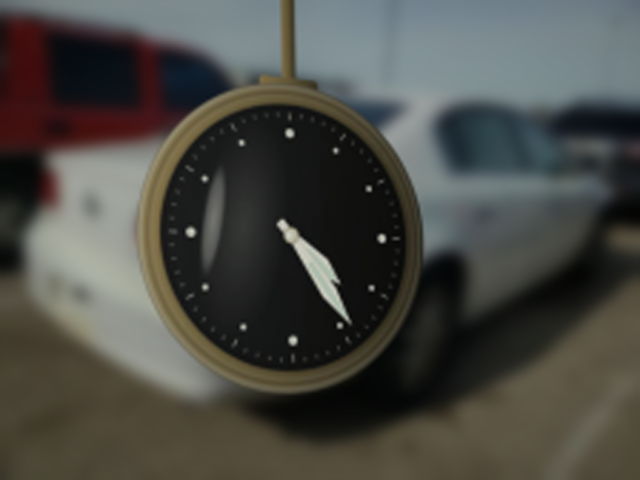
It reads 4:24
